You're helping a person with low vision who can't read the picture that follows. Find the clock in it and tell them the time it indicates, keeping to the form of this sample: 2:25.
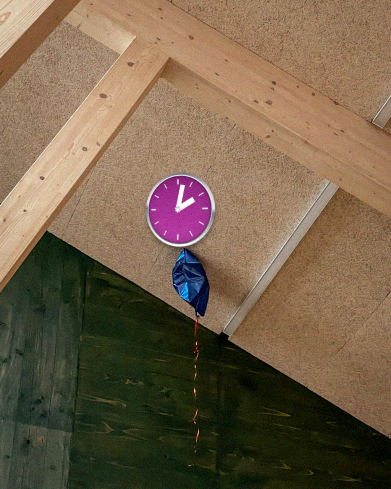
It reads 2:02
